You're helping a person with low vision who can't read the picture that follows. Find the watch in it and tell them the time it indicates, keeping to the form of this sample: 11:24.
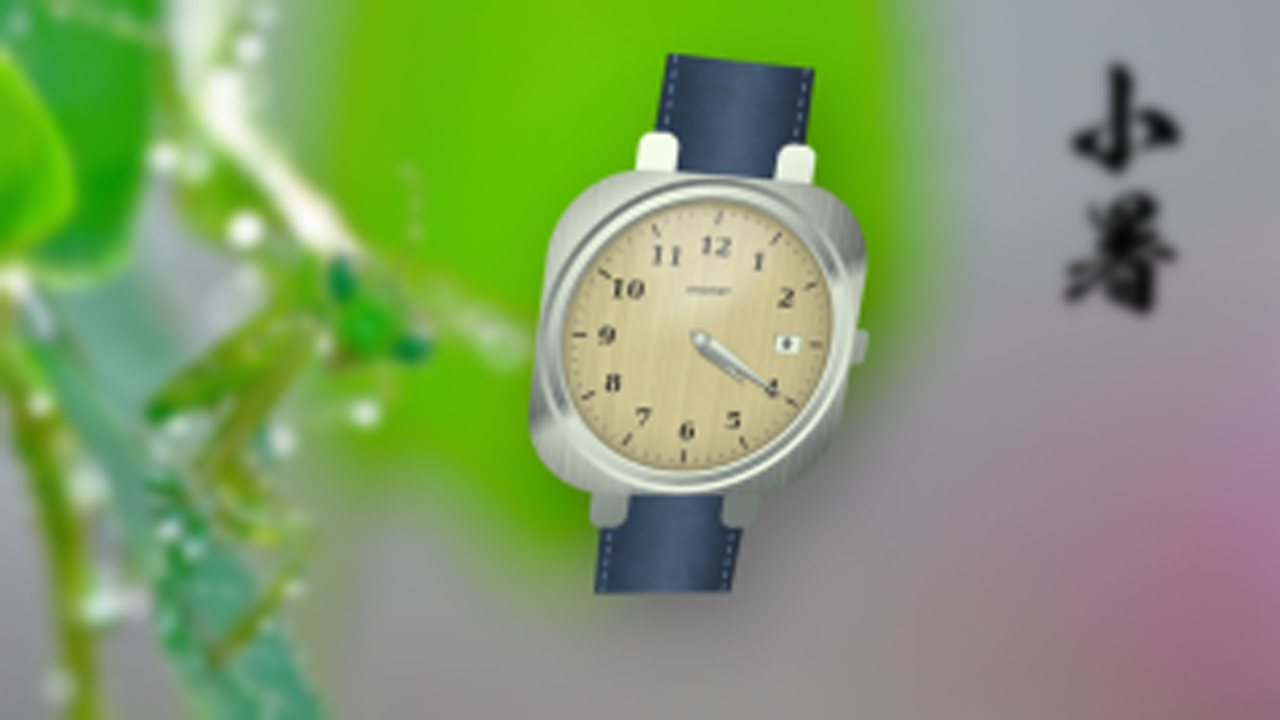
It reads 4:20
